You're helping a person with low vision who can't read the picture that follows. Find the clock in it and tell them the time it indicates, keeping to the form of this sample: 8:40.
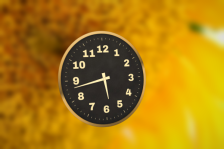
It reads 5:43
